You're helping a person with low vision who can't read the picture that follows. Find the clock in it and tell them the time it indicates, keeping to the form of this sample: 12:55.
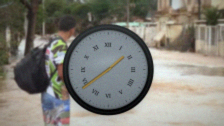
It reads 1:39
